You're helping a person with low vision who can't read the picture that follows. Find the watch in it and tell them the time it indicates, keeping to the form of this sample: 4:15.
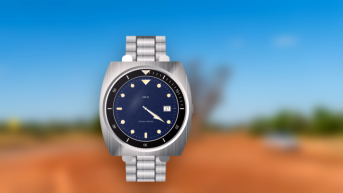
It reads 4:21
